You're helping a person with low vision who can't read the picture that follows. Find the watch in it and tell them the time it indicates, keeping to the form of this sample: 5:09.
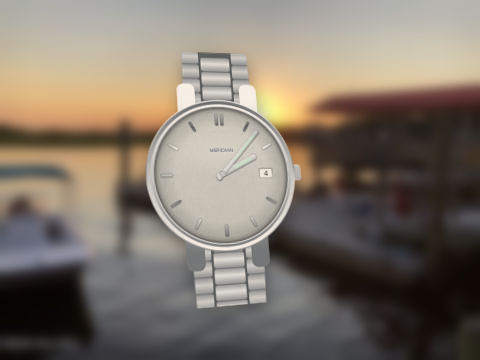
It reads 2:07
